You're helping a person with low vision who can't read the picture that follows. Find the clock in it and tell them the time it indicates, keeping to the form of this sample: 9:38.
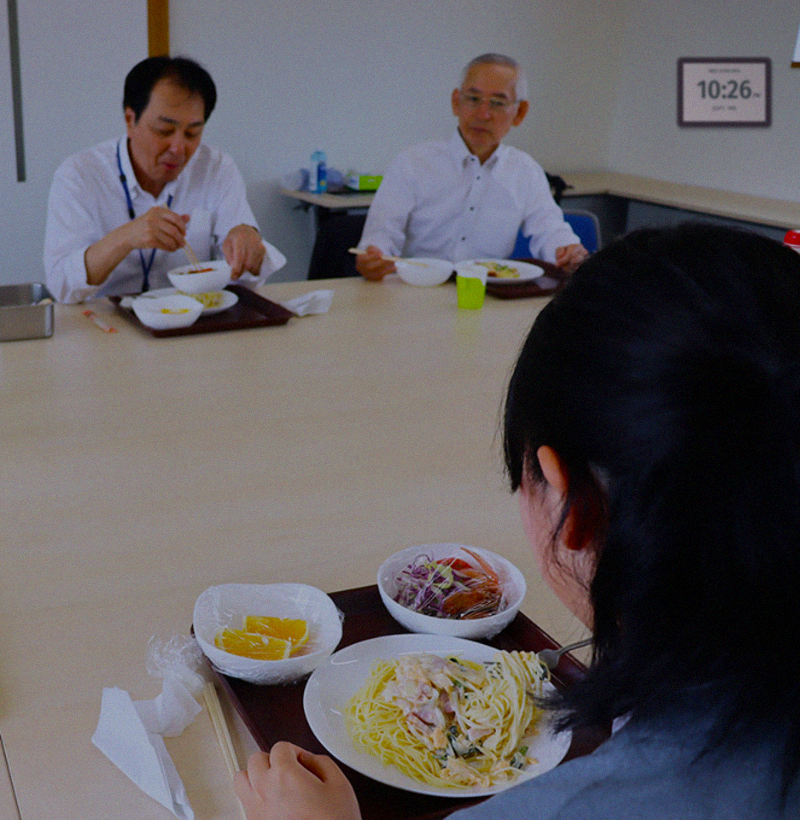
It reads 10:26
